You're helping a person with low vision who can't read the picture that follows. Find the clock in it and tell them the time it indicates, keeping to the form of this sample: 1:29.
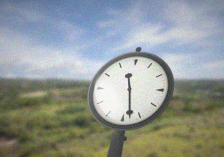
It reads 11:28
